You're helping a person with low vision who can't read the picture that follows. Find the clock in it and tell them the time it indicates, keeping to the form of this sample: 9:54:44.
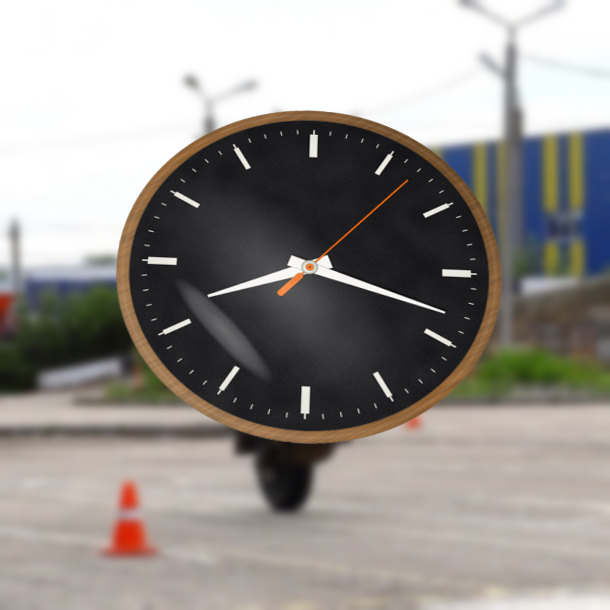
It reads 8:18:07
